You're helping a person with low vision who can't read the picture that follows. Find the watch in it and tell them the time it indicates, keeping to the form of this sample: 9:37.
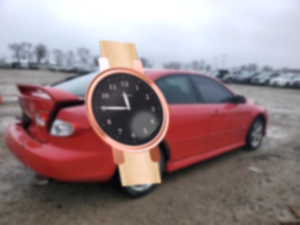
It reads 11:45
